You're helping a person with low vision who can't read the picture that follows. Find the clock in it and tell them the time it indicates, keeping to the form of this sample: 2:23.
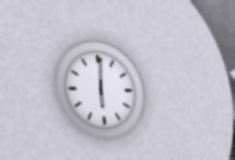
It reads 6:01
